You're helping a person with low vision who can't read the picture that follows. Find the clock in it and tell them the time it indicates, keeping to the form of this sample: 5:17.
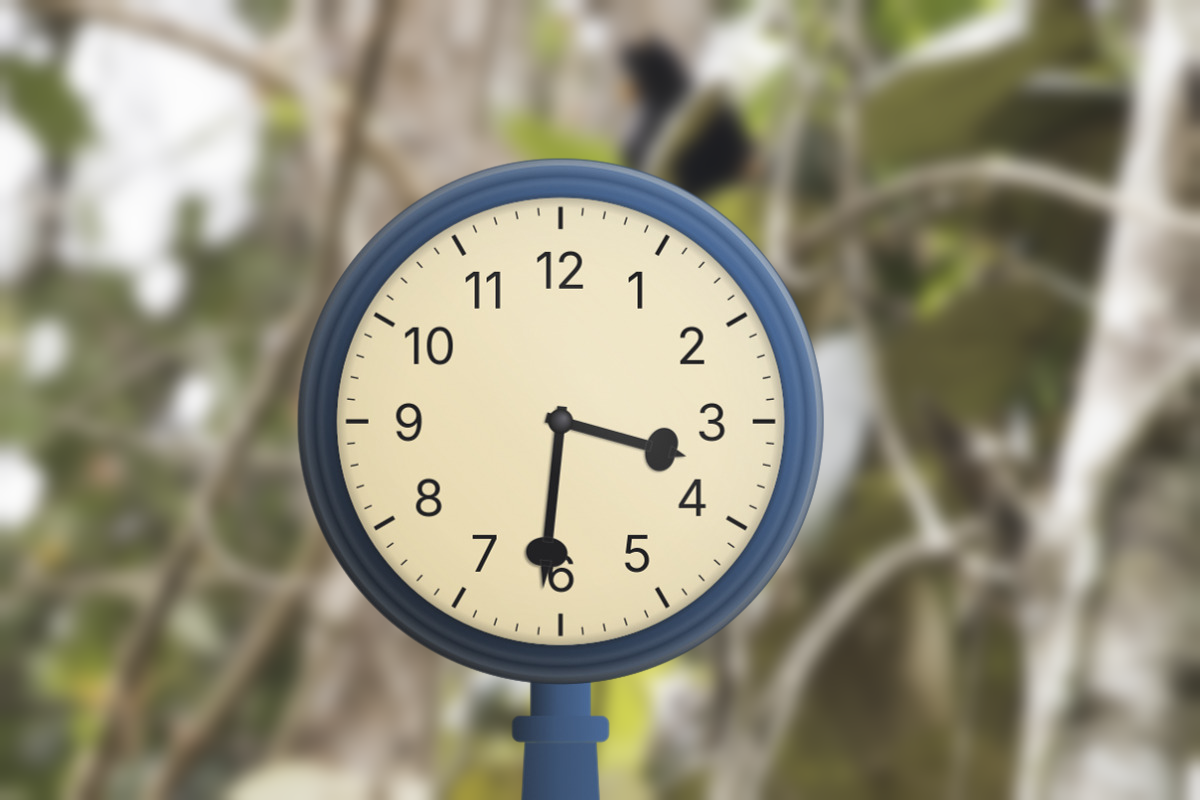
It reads 3:31
